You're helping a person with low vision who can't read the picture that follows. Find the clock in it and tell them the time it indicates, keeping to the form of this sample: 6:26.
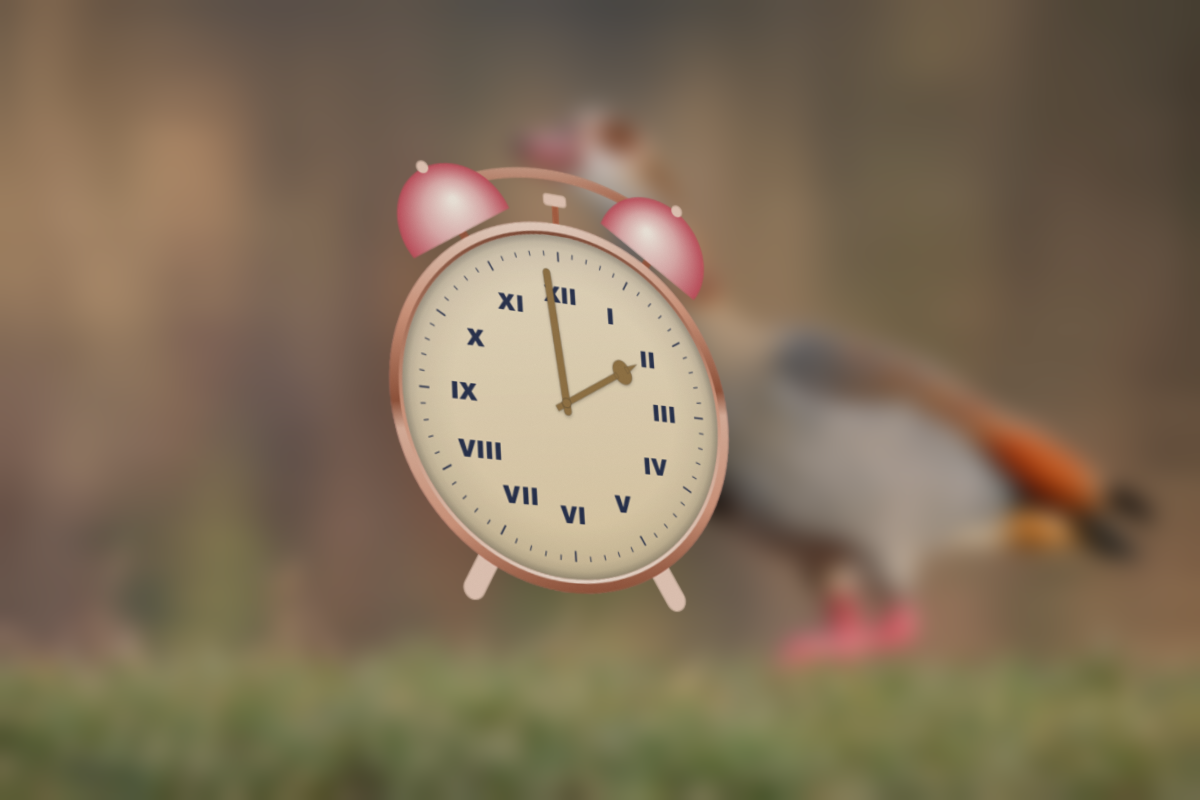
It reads 1:59
